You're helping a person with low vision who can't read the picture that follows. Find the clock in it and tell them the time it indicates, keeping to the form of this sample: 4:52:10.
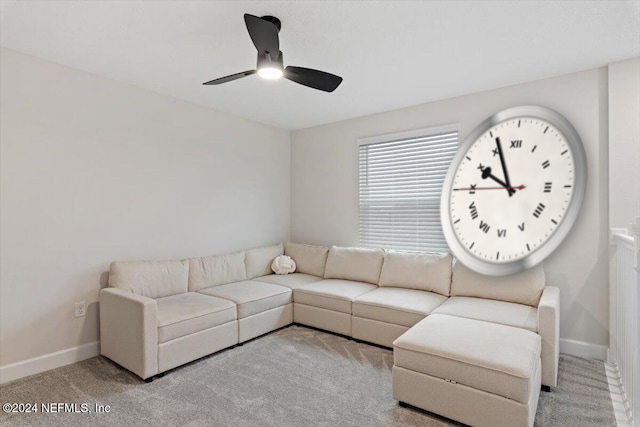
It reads 9:55:45
